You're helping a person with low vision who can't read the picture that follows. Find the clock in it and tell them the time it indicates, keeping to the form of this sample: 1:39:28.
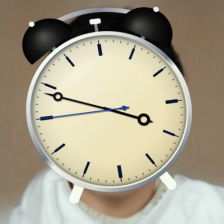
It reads 3:48:45
